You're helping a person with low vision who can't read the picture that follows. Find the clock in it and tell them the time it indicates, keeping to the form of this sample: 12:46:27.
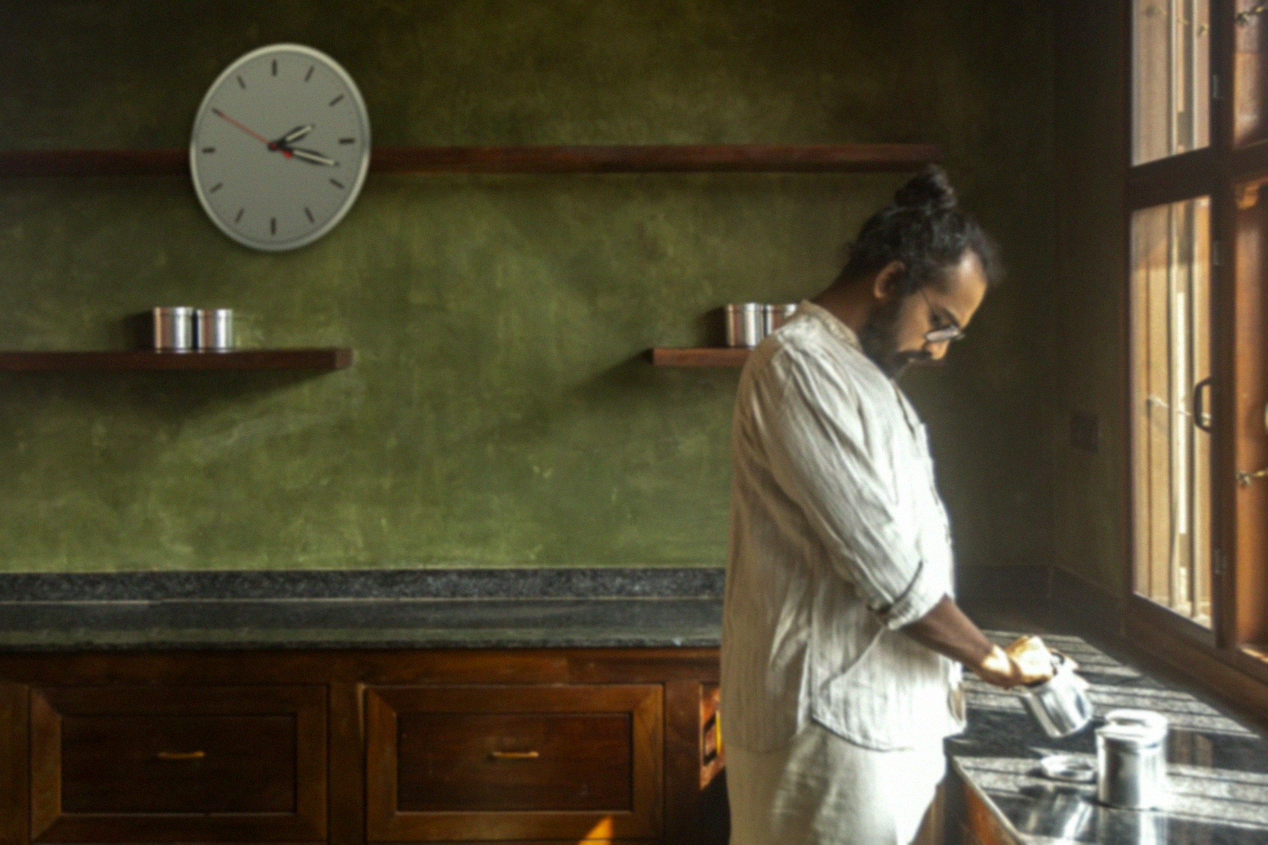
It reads 2:17:50
